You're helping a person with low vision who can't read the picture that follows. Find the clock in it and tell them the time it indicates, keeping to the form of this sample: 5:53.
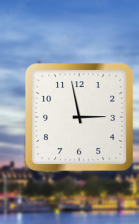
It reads 2:58
